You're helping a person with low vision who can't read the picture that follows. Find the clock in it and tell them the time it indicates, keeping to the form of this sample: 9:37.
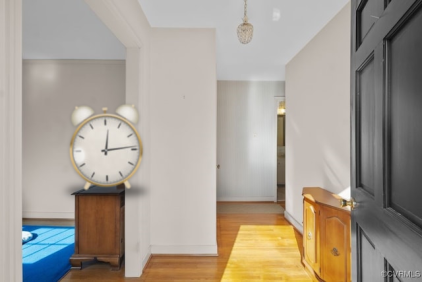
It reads 12:14
